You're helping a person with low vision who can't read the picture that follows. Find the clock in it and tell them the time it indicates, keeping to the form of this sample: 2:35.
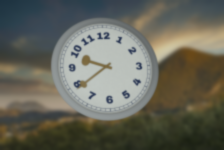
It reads 9:39
